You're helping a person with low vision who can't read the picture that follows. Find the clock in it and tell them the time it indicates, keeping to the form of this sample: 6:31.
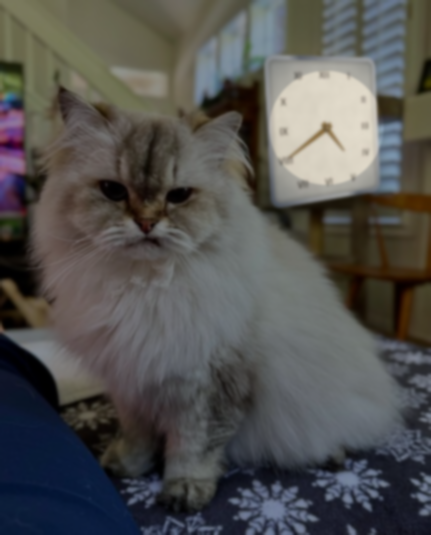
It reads 4:40
